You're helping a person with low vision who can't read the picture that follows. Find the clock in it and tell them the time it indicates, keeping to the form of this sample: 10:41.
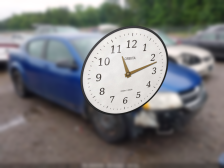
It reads 11:12
